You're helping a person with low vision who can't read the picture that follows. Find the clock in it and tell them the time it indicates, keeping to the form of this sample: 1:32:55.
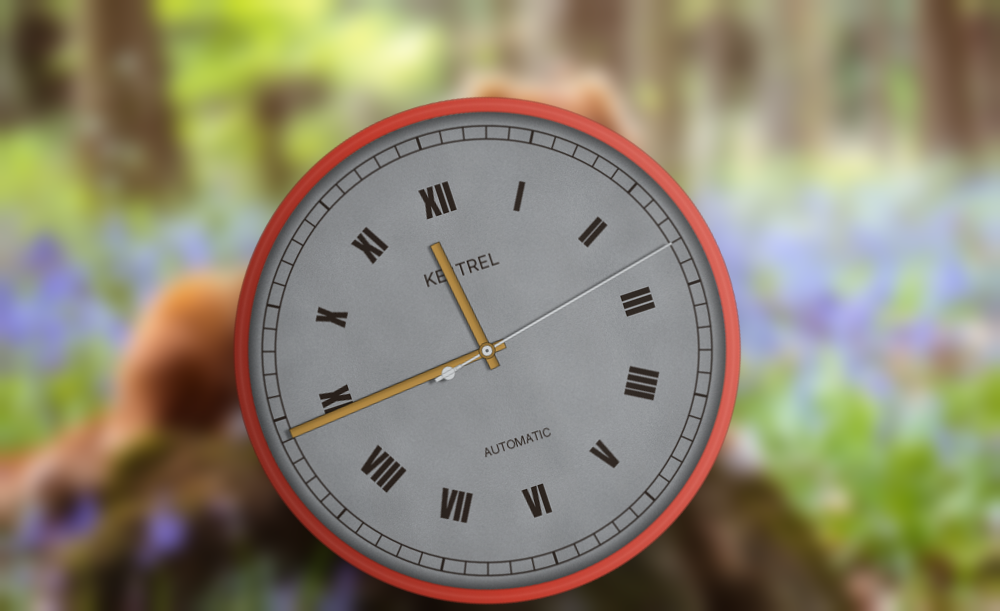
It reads 11:44:13
